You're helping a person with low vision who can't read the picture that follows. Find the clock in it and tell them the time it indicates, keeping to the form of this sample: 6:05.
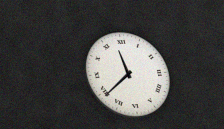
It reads 11:39
